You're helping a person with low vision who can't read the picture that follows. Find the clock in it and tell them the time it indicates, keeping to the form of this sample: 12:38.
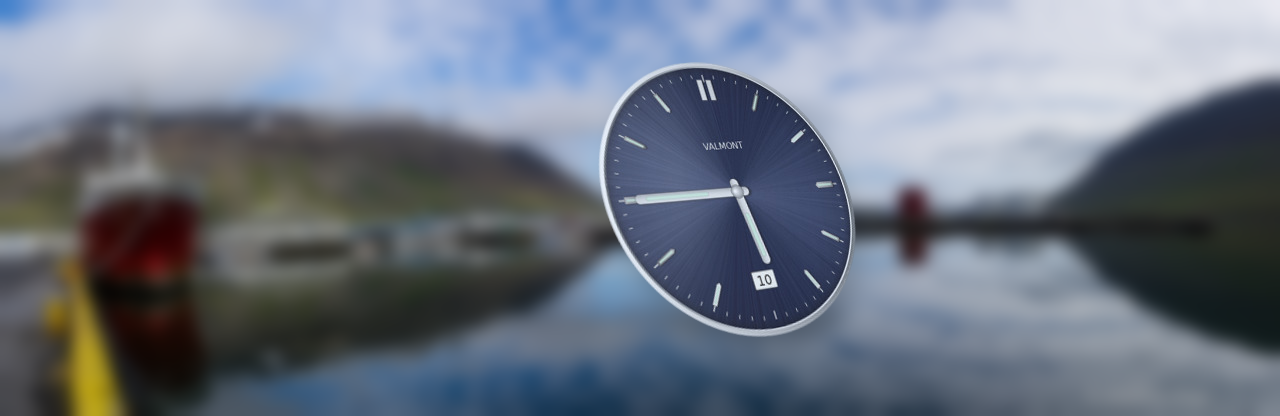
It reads 5:45
